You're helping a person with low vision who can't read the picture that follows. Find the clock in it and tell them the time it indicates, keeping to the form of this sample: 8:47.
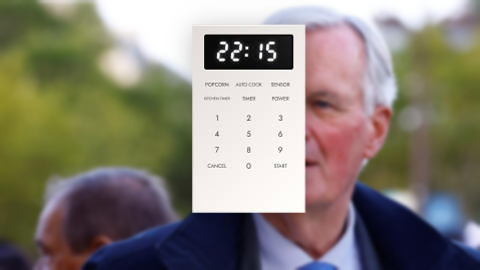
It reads 22:15
